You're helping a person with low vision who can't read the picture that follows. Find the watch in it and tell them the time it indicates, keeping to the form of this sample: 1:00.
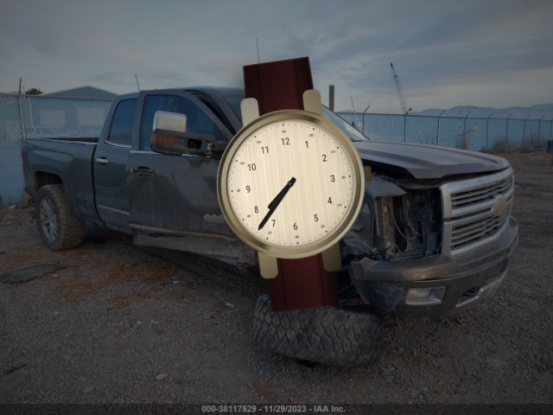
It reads 7:37
